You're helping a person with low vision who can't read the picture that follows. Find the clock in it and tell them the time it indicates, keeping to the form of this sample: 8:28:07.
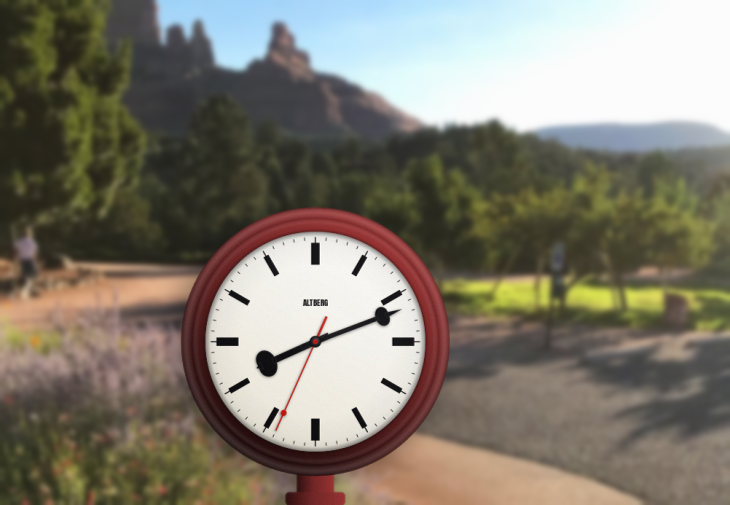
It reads 8:11:34
